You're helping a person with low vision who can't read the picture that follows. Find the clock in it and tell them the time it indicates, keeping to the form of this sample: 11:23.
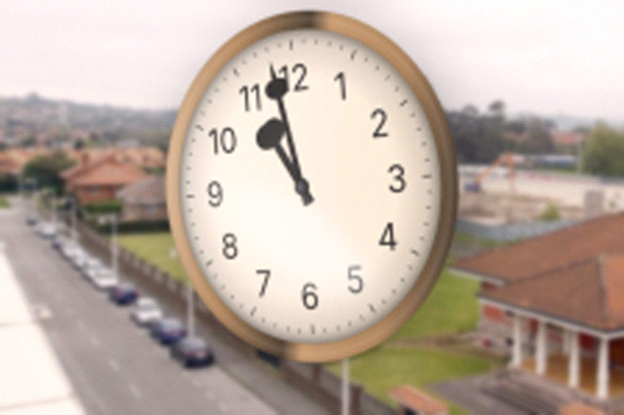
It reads 10:58
